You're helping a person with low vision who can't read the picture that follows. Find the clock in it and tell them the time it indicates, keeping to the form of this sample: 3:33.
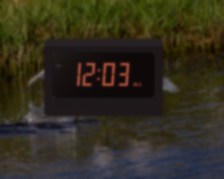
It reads 12:03
